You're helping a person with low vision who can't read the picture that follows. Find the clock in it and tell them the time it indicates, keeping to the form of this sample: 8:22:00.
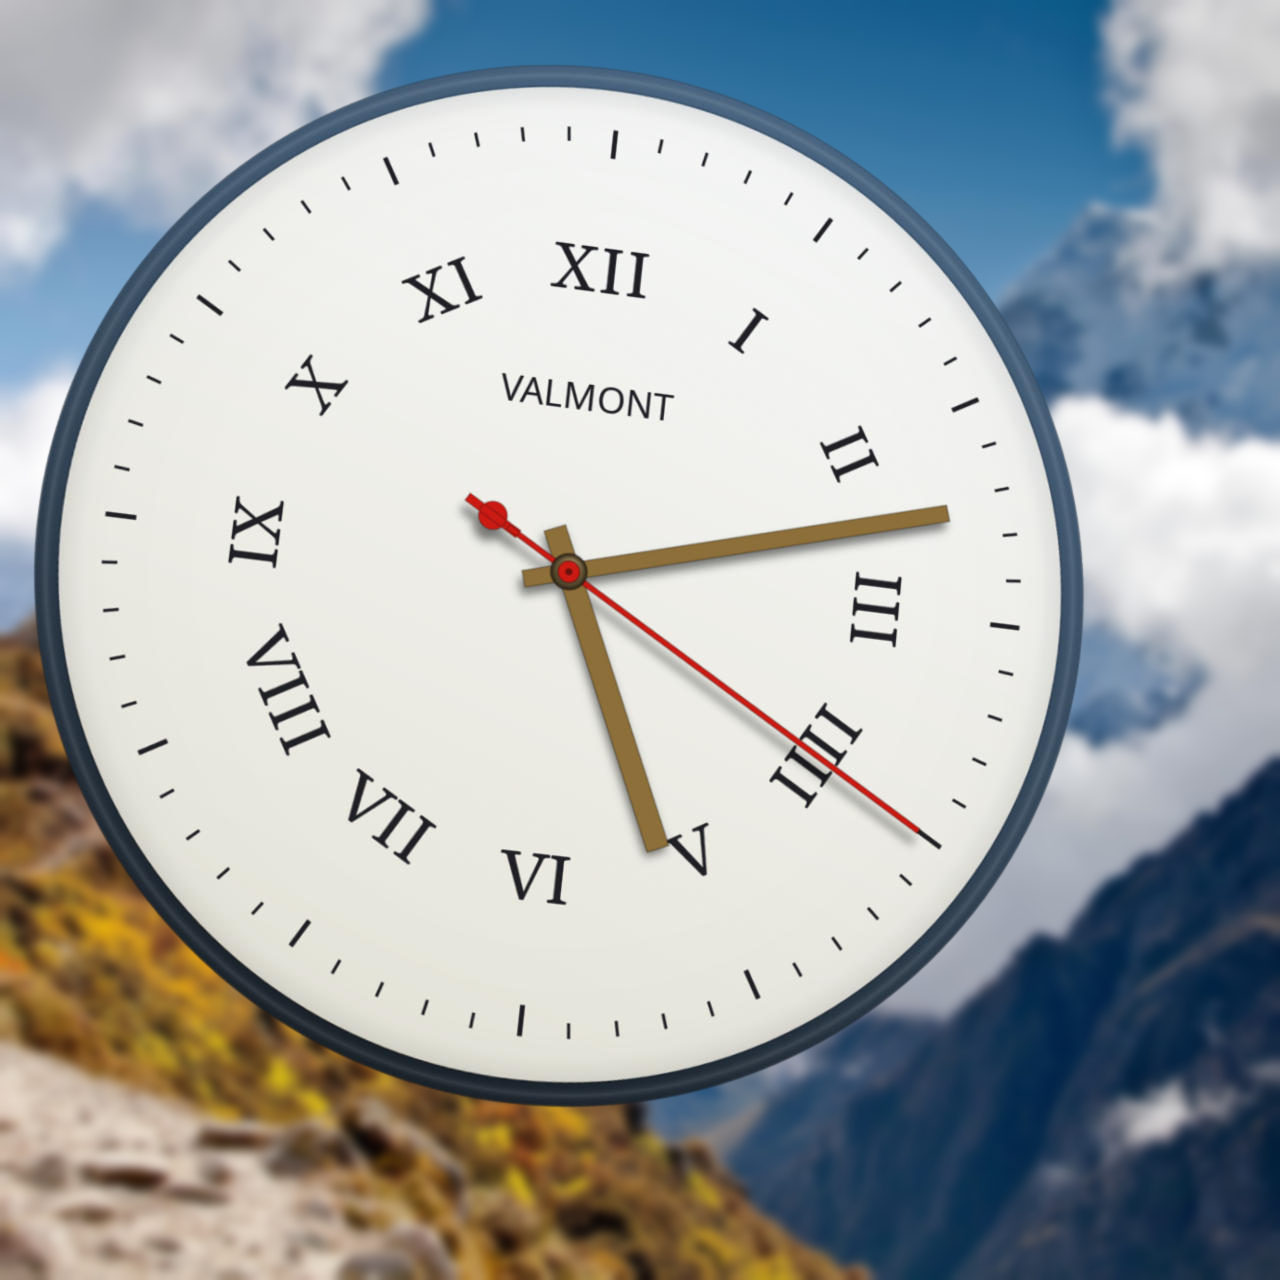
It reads 5:12:20
